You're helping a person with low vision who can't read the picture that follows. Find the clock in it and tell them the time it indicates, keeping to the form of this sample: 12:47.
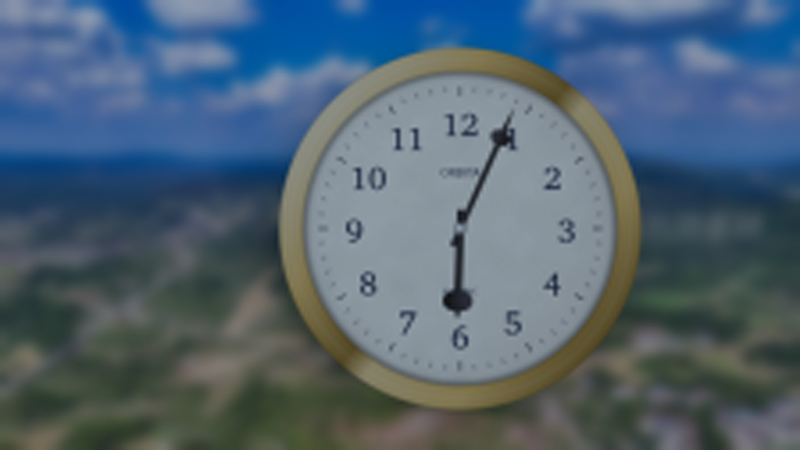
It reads 6:04
